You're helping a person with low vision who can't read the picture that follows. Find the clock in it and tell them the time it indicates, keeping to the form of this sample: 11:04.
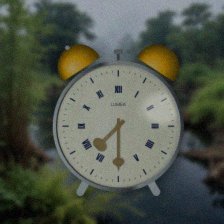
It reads 7:30
